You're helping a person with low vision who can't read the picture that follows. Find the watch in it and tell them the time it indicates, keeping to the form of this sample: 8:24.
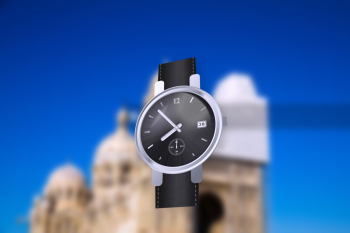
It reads 7:53
